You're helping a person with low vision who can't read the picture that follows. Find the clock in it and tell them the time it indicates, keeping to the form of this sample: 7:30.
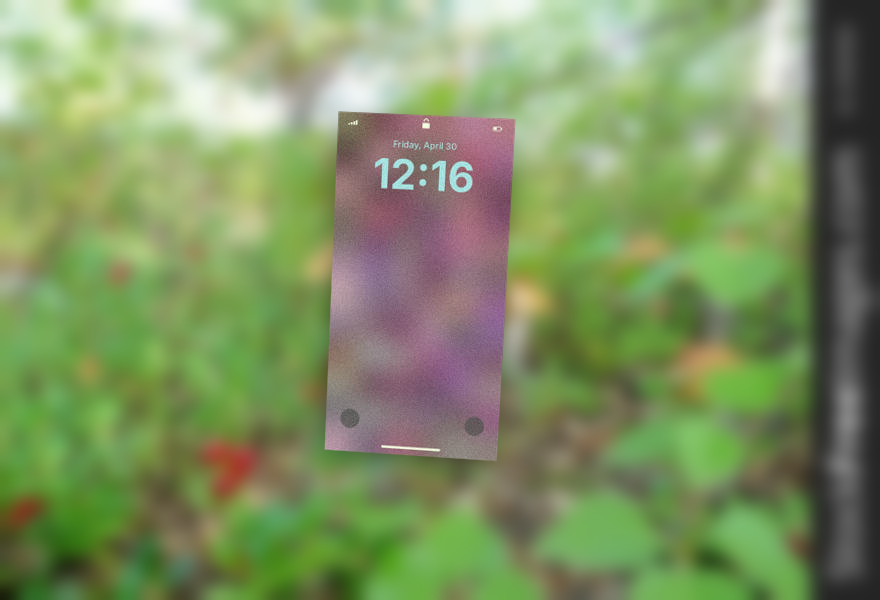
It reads 12:16
